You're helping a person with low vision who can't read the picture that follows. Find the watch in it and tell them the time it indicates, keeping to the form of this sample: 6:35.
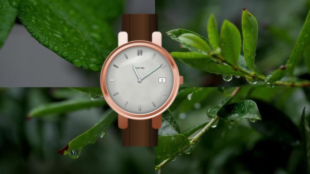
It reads 11:09
